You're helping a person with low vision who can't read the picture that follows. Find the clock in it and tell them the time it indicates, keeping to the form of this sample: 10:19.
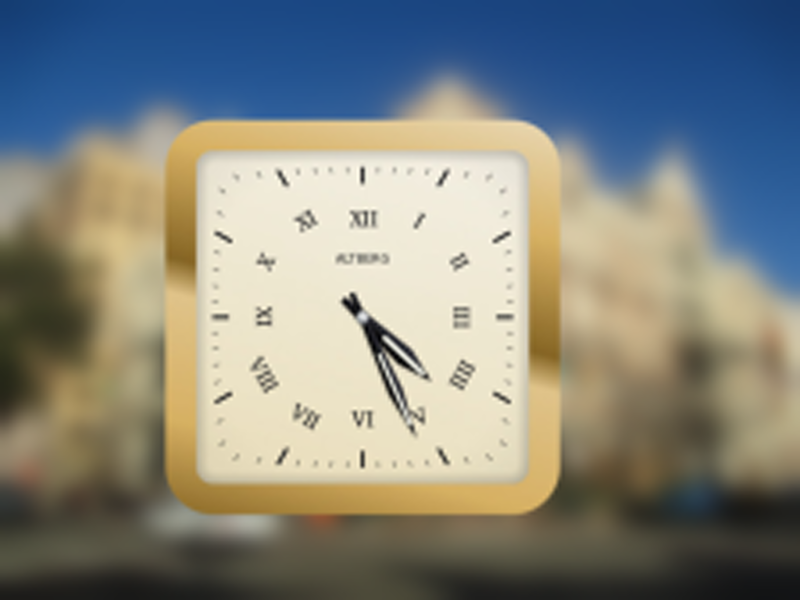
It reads 4:26
